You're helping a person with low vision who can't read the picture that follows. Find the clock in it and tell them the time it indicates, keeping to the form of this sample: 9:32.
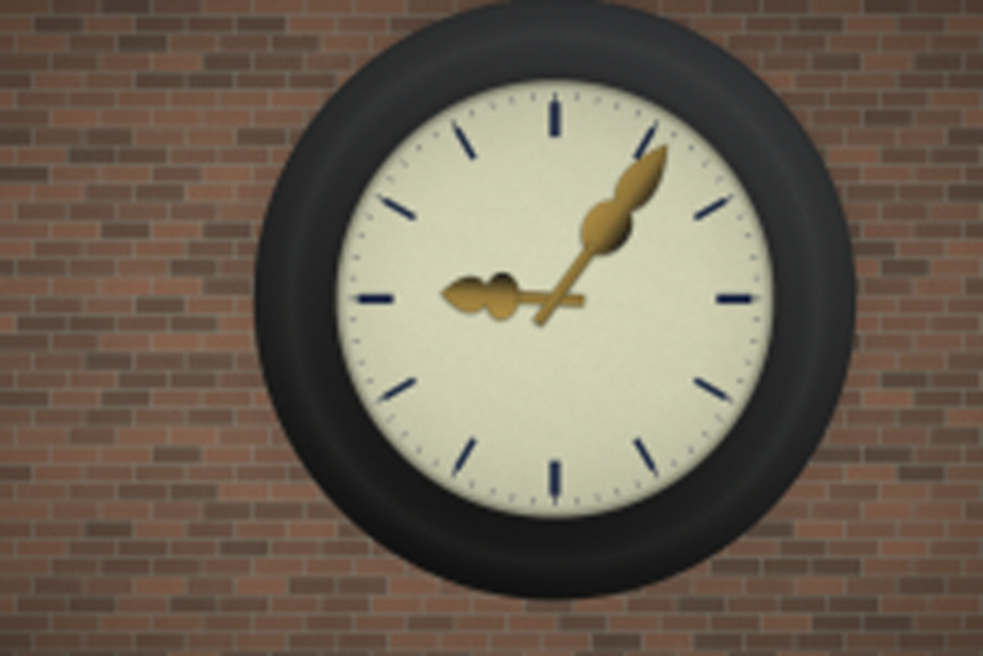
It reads 9:06
